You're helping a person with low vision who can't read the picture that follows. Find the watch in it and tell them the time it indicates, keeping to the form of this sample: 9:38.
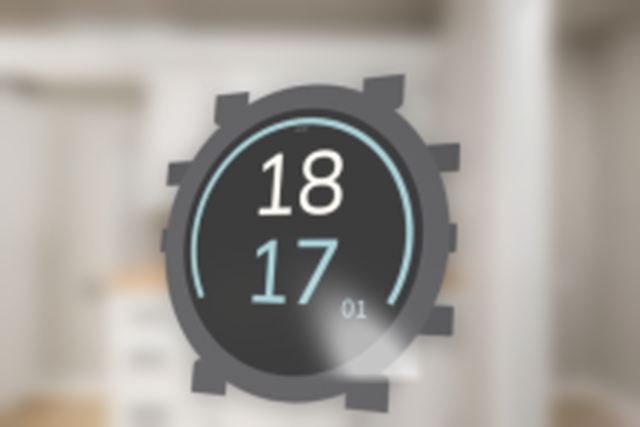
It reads 18:17
